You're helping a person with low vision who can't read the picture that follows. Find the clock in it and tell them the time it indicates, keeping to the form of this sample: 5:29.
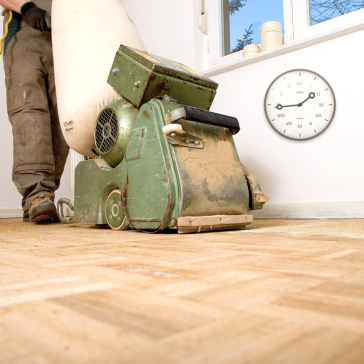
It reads 1:44
